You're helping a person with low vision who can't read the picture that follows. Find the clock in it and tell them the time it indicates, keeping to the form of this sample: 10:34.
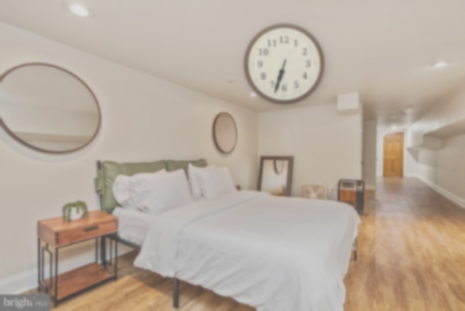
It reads 6:33
